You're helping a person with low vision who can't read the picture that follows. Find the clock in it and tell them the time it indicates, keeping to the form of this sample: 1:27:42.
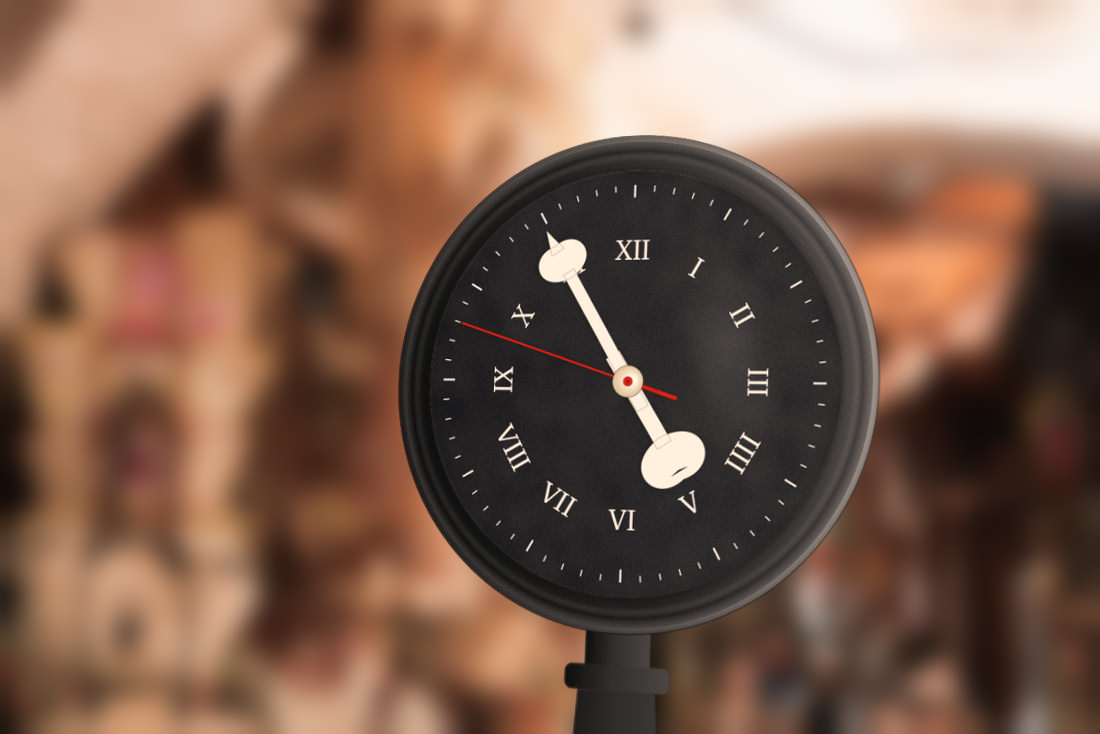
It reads 4:54:48
